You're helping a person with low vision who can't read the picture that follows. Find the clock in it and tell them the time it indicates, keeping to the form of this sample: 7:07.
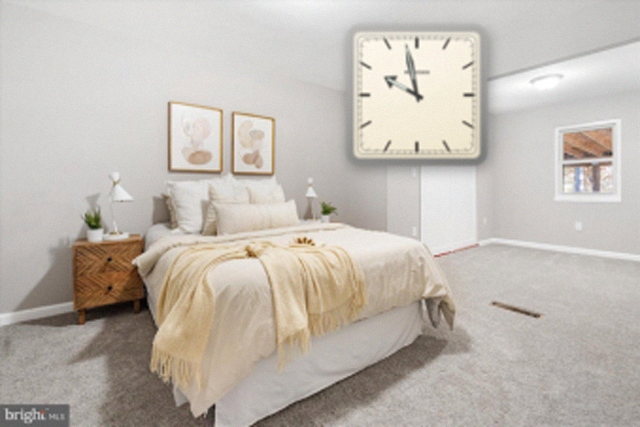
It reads 9:58
